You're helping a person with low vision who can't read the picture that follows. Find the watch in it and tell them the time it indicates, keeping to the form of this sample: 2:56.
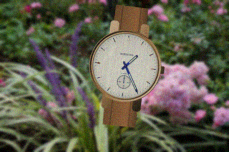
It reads 1:25
